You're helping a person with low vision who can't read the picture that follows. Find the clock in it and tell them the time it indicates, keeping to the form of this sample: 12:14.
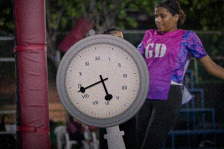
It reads 5:43
